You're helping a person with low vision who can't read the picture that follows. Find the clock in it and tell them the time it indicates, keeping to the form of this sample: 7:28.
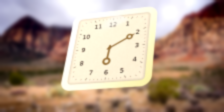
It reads 6:10
